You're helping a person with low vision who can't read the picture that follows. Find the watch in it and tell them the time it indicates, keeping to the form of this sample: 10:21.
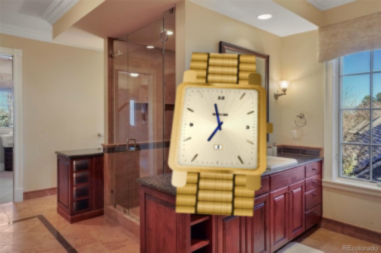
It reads 6:58
